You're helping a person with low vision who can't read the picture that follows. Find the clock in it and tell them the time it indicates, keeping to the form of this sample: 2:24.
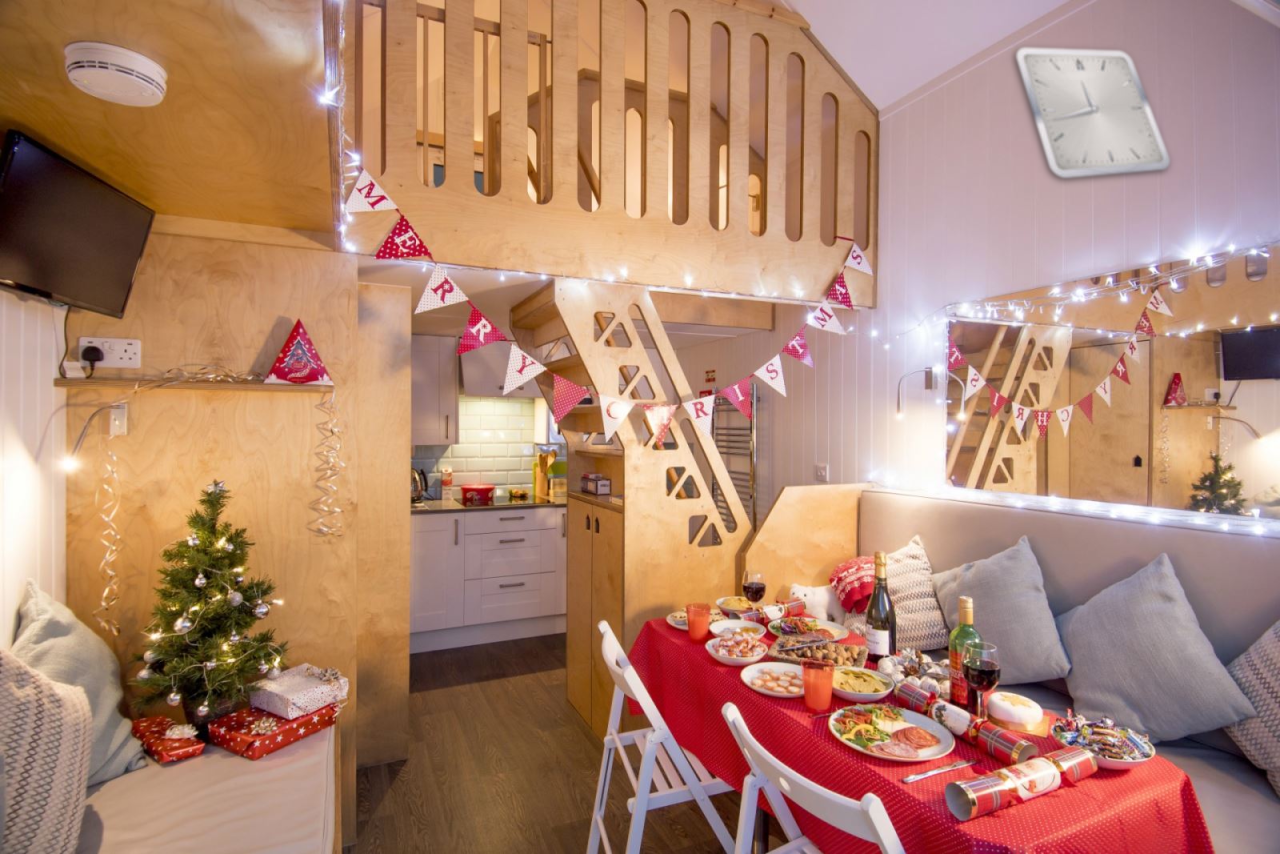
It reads 11:43
